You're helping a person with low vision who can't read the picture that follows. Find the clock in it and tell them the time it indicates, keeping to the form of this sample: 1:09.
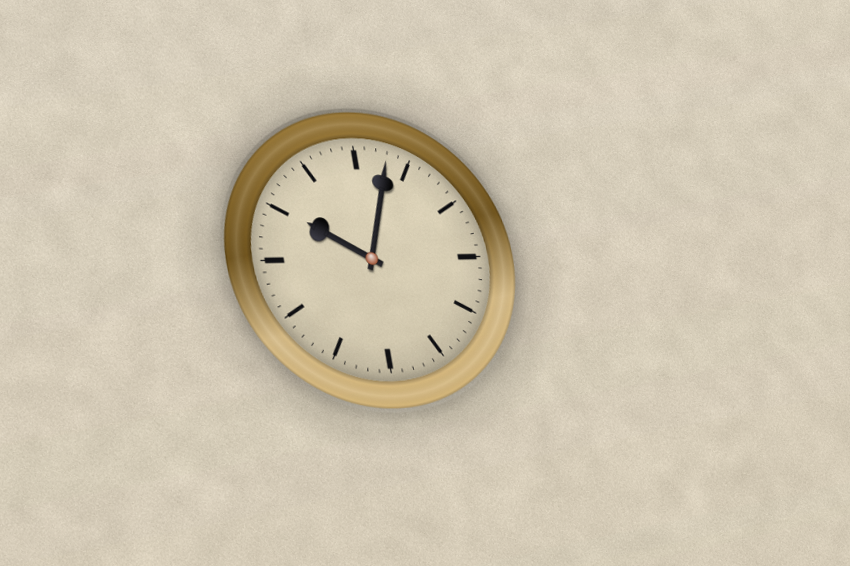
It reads 10:03
